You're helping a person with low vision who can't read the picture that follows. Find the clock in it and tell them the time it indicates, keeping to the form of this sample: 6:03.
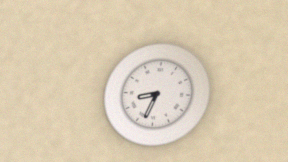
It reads 8:33
